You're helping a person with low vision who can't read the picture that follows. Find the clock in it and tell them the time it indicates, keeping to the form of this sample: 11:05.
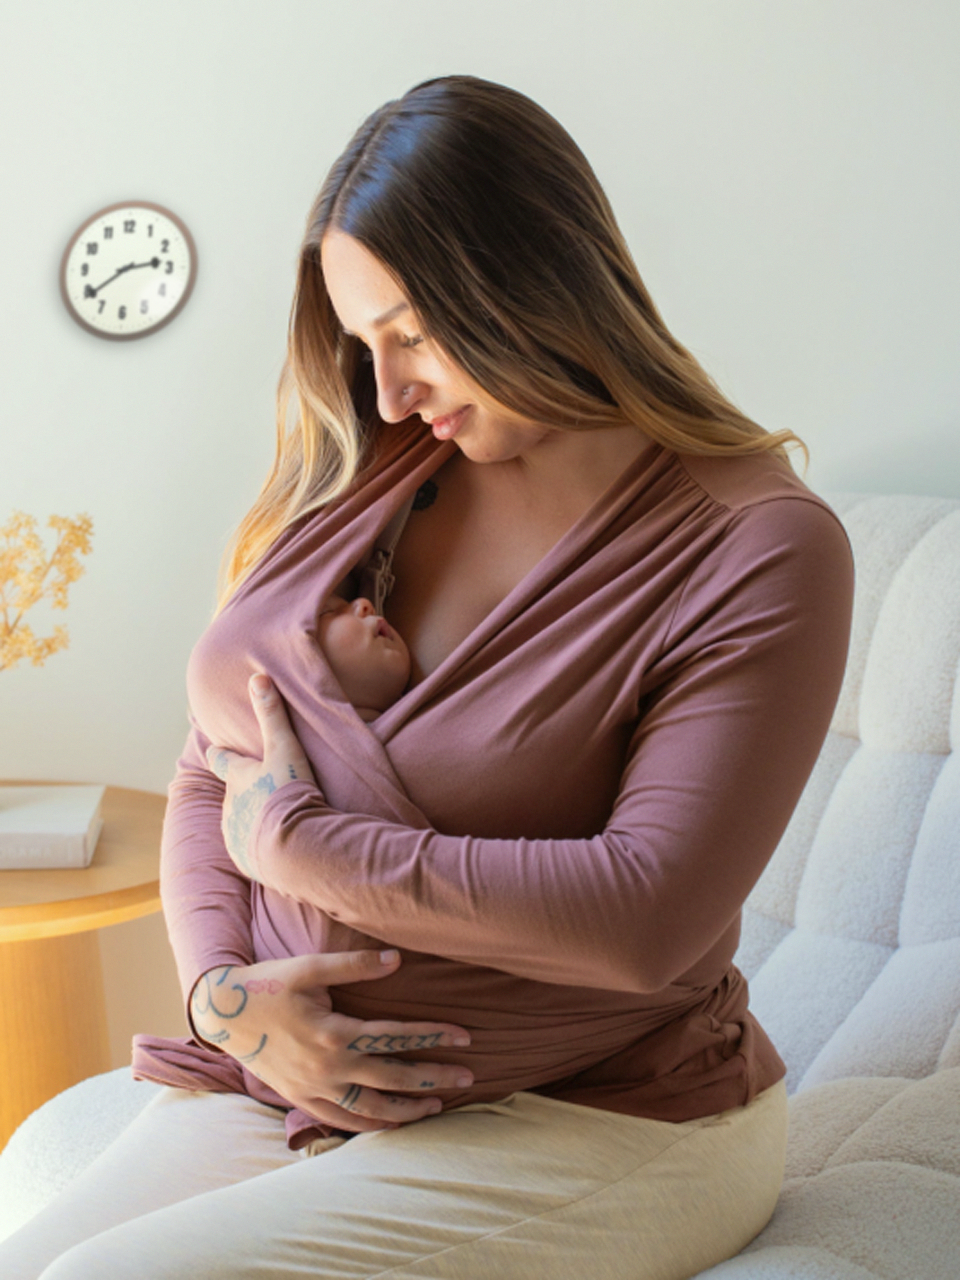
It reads 2:39
